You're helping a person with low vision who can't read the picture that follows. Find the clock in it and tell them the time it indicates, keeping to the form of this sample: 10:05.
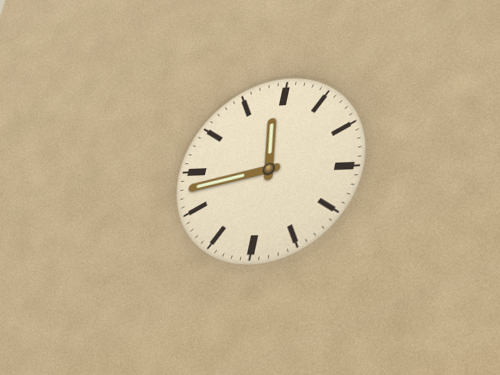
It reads 11:43
